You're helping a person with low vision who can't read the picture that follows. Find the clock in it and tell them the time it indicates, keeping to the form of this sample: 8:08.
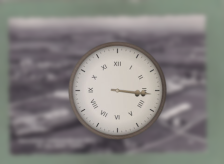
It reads 3:16
